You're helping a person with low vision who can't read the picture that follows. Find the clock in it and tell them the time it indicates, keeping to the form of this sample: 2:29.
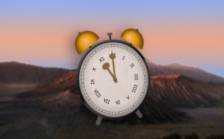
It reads 11:00
